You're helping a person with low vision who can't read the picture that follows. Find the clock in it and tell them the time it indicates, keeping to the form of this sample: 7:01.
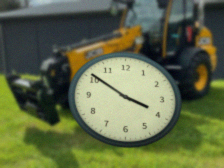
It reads 3:51
